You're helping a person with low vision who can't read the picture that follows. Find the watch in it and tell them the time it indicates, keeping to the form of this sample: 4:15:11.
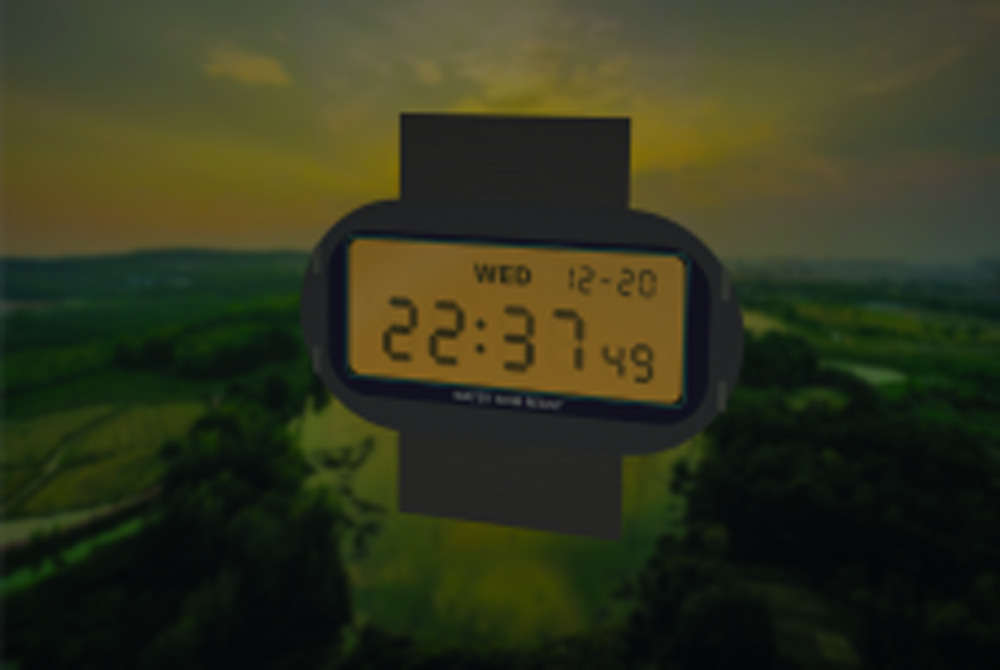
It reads 22:37:49
